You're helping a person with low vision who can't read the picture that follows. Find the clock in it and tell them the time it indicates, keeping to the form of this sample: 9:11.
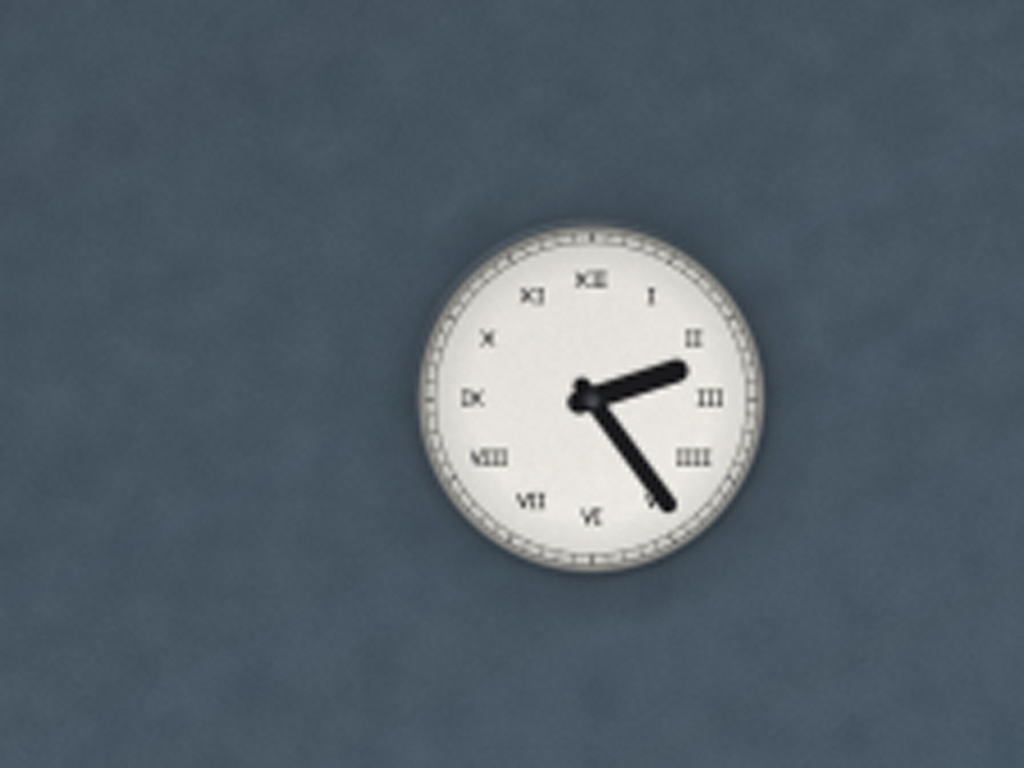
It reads 2:24
